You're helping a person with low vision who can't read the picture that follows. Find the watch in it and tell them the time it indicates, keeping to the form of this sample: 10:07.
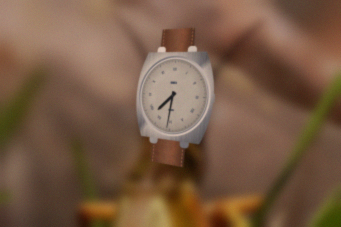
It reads 7:31
